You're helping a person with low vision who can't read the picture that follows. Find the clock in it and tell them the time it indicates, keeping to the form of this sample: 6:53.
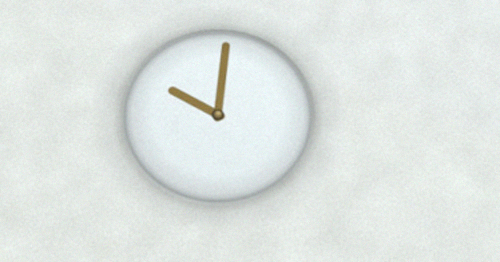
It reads 10:01
